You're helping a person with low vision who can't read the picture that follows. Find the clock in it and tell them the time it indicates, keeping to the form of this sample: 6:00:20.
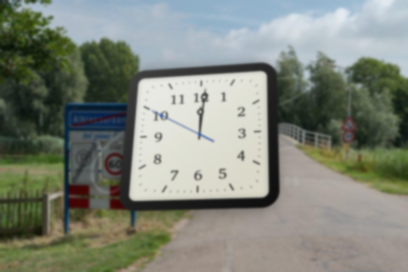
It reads 12:00:50
